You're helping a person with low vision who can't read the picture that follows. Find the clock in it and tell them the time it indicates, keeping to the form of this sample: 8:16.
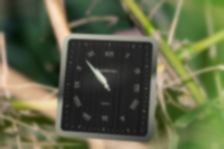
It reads 10:53
